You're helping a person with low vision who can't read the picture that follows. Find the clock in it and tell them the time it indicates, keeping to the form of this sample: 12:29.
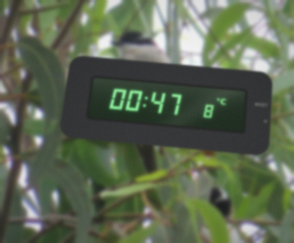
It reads 0:47
